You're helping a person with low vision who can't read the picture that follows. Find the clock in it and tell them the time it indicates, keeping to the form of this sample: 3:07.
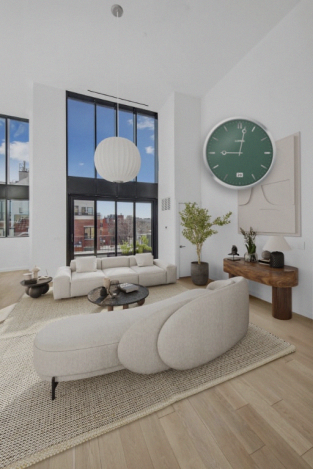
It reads 9:02
